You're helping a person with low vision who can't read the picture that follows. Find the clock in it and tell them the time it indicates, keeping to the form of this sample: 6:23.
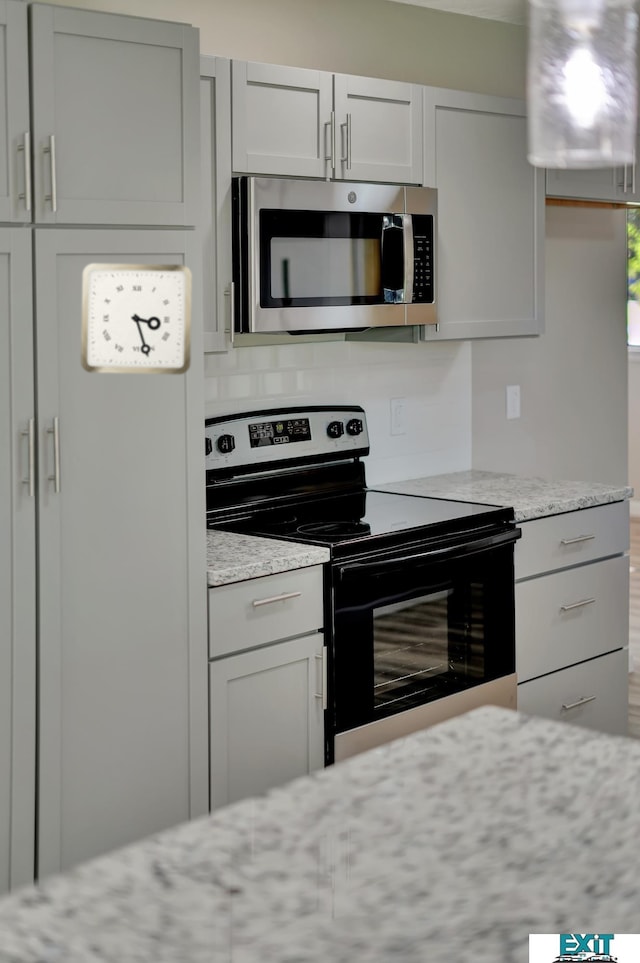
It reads 3:27
